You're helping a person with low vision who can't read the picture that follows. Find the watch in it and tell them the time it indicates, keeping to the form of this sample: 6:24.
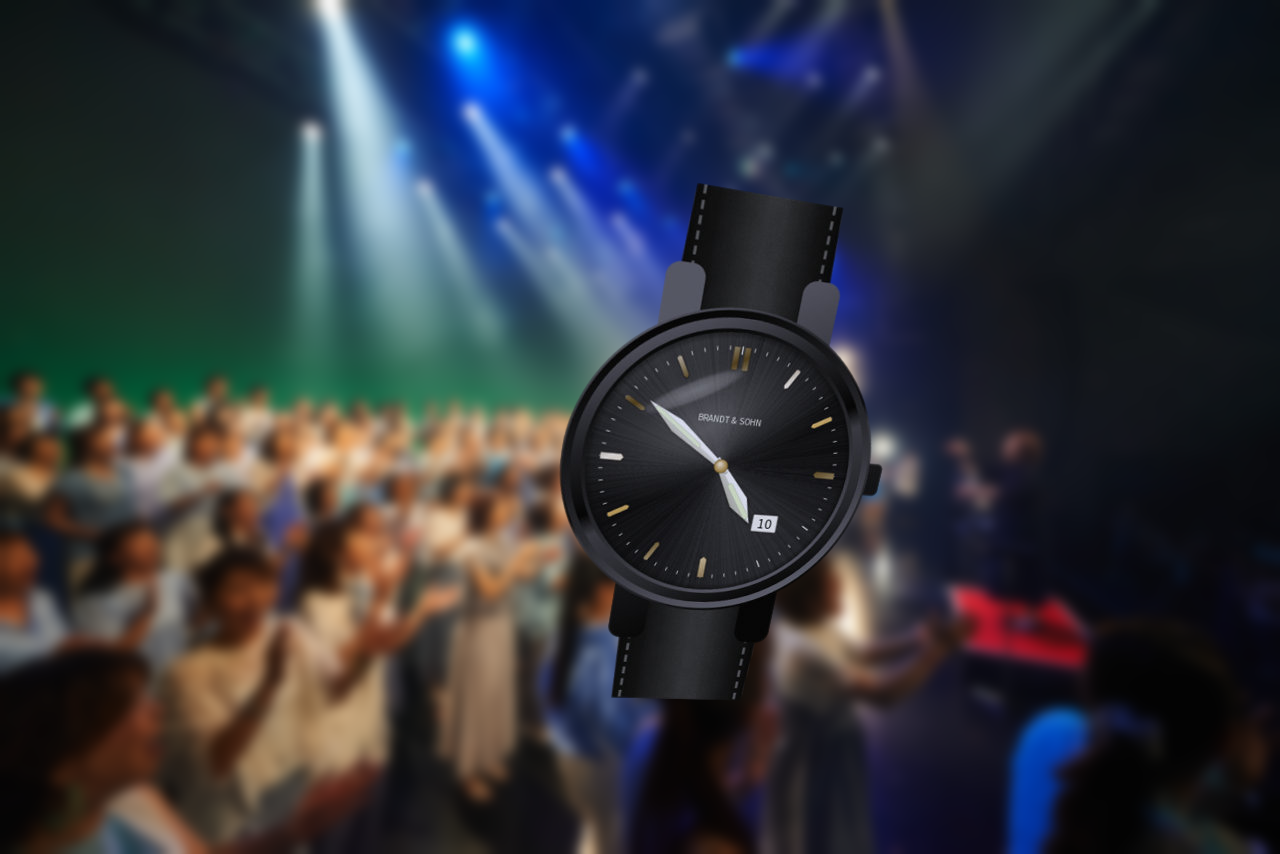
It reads 4:51
